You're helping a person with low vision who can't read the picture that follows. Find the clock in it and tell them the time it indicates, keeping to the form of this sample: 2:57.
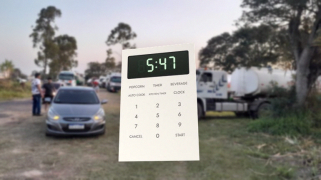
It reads 5:47
